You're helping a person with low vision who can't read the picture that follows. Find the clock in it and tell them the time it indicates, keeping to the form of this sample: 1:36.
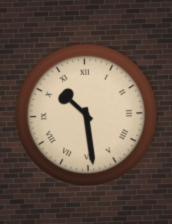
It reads 10:29
